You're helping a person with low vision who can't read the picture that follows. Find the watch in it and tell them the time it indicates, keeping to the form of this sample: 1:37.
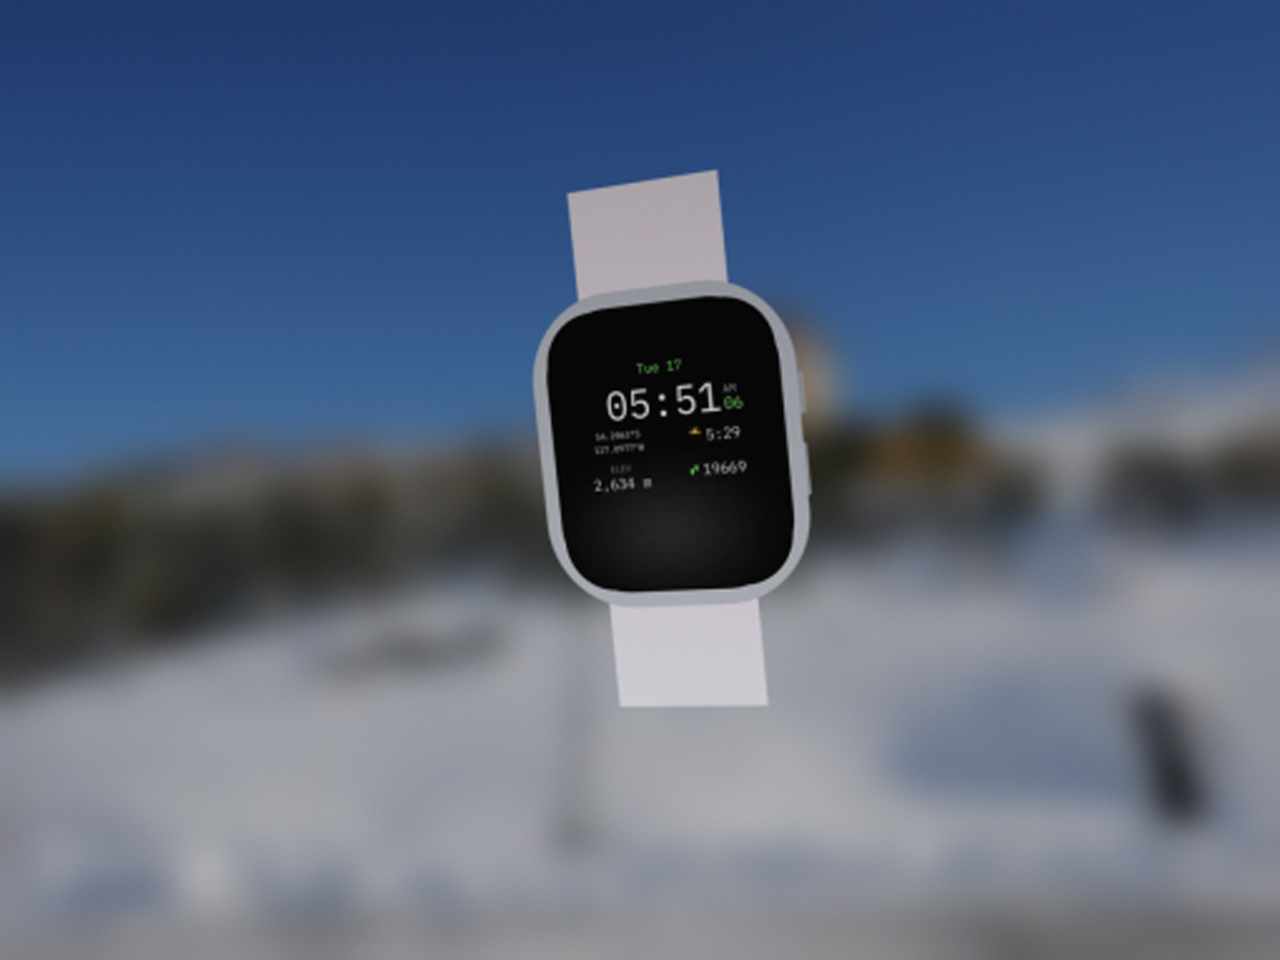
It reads 5:51
